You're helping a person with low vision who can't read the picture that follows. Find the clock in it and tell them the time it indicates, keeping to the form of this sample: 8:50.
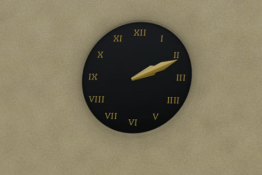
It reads 2:11
